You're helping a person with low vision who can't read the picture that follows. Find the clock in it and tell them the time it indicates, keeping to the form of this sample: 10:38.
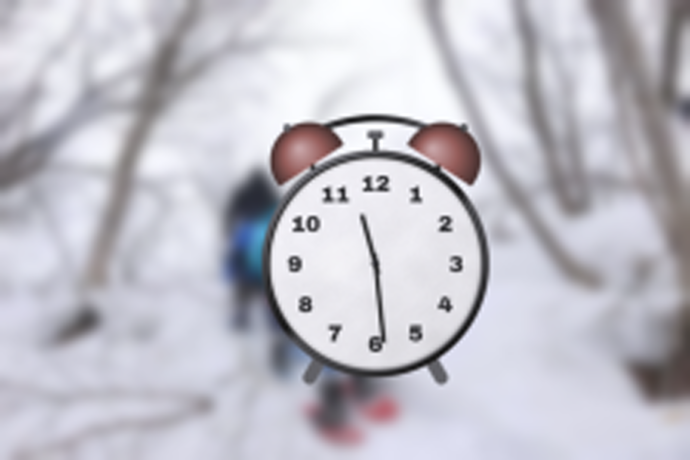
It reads 11:29
